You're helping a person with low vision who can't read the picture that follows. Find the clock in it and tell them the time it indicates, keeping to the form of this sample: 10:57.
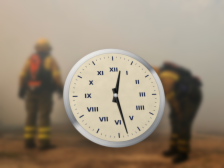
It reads 12:28
